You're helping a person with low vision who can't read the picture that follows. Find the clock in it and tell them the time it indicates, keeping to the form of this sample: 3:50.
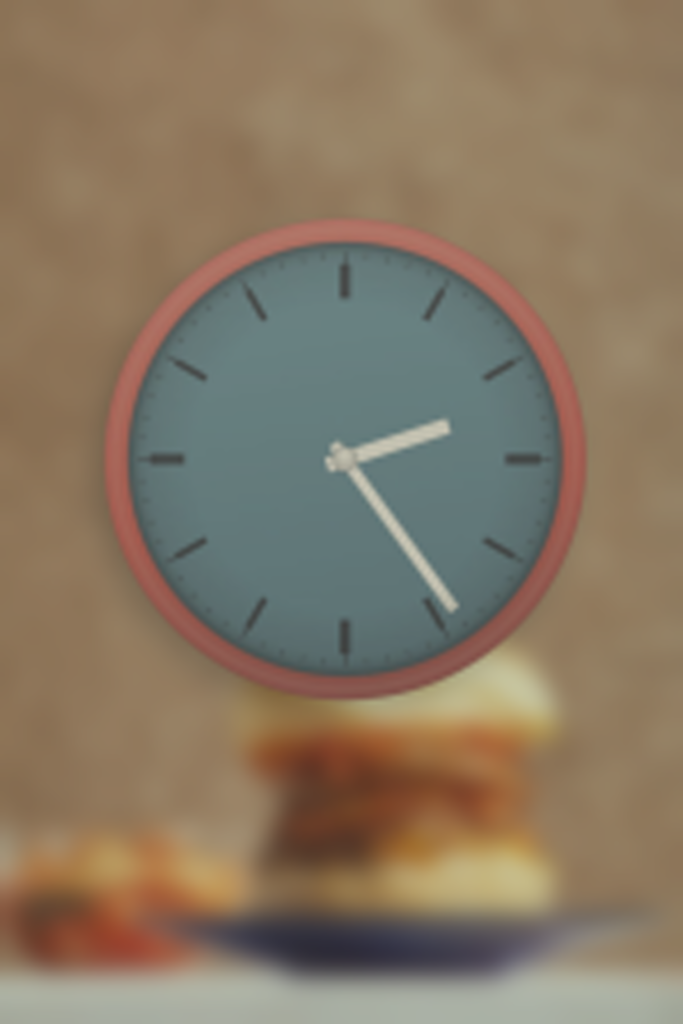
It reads 2:24
